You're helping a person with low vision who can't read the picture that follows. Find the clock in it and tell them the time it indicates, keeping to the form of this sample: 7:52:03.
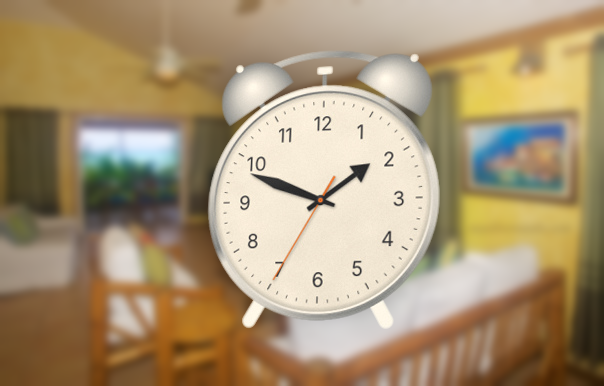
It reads 1:48:35
